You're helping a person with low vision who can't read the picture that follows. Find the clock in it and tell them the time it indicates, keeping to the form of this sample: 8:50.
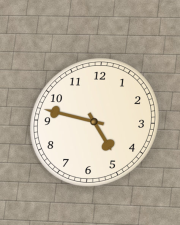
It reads 4:47
